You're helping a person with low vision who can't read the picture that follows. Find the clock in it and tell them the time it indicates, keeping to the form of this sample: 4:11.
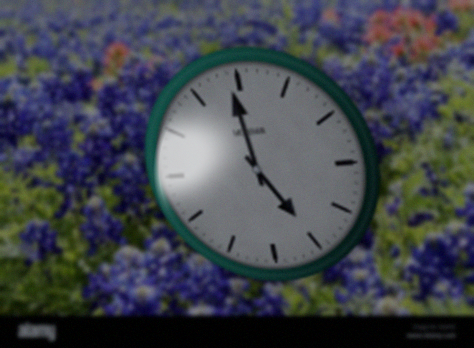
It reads 4:59
